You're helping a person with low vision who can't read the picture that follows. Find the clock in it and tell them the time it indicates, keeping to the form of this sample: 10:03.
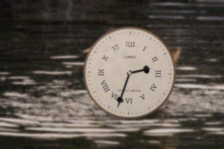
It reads 2:33
